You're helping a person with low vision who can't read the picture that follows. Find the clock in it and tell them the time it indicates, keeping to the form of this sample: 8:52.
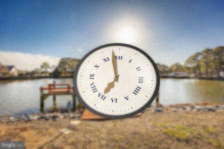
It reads 6:58
